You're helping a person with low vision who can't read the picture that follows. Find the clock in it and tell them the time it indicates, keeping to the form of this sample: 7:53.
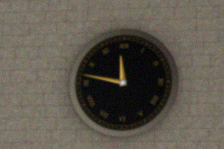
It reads 11:47
